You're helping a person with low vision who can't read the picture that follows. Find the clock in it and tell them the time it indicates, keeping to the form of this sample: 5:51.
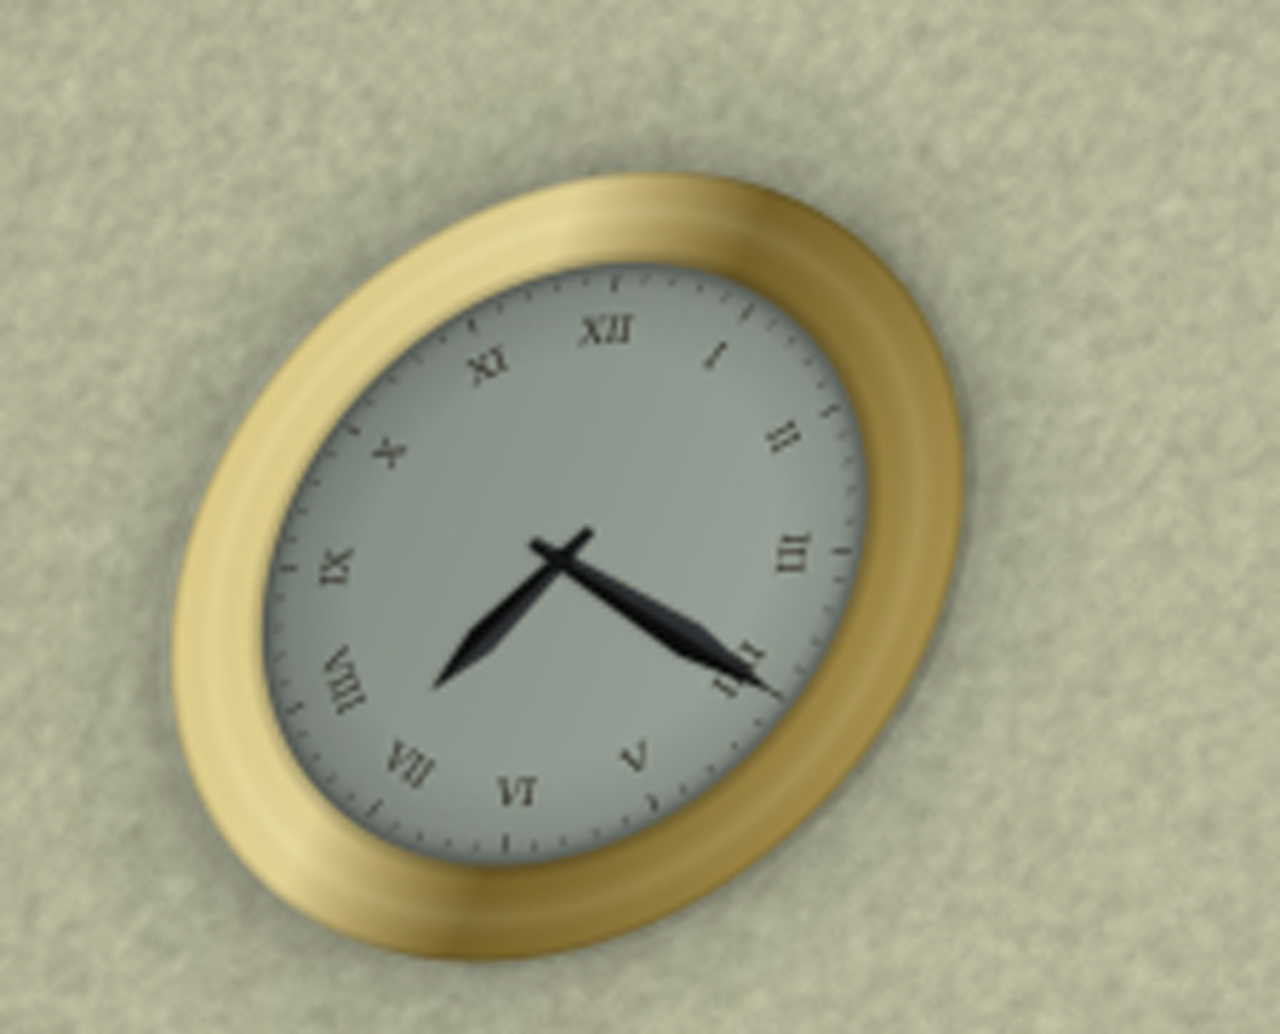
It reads 7:20
